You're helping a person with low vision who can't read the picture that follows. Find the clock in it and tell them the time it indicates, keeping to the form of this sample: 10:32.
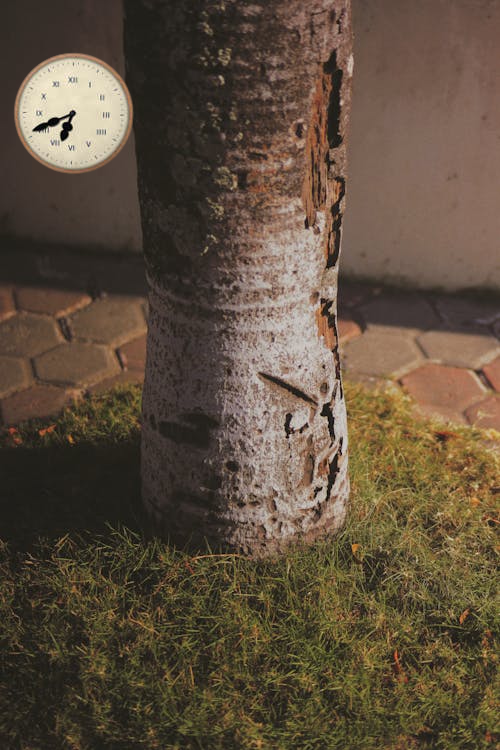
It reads 6:41
